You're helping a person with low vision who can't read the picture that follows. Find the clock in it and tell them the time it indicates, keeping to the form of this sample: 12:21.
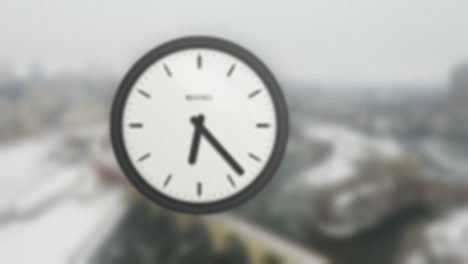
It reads 6:23
